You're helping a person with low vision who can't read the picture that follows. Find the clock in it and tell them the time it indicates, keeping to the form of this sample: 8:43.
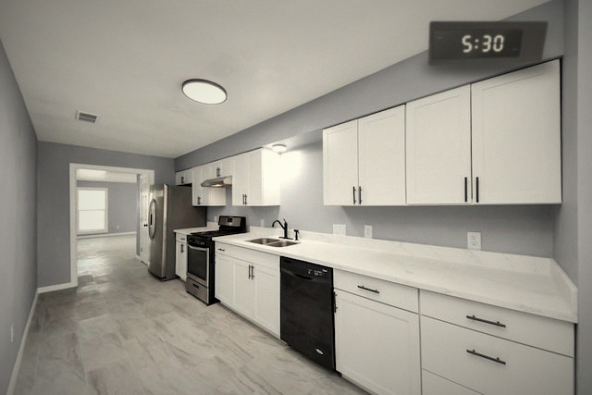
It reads 5:30
